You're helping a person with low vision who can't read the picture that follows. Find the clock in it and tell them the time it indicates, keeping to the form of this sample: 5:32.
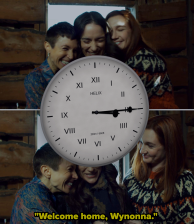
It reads 3:15
